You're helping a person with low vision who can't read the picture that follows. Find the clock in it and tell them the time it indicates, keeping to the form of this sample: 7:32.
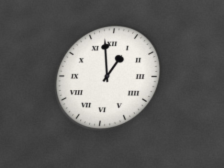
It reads 12:58
